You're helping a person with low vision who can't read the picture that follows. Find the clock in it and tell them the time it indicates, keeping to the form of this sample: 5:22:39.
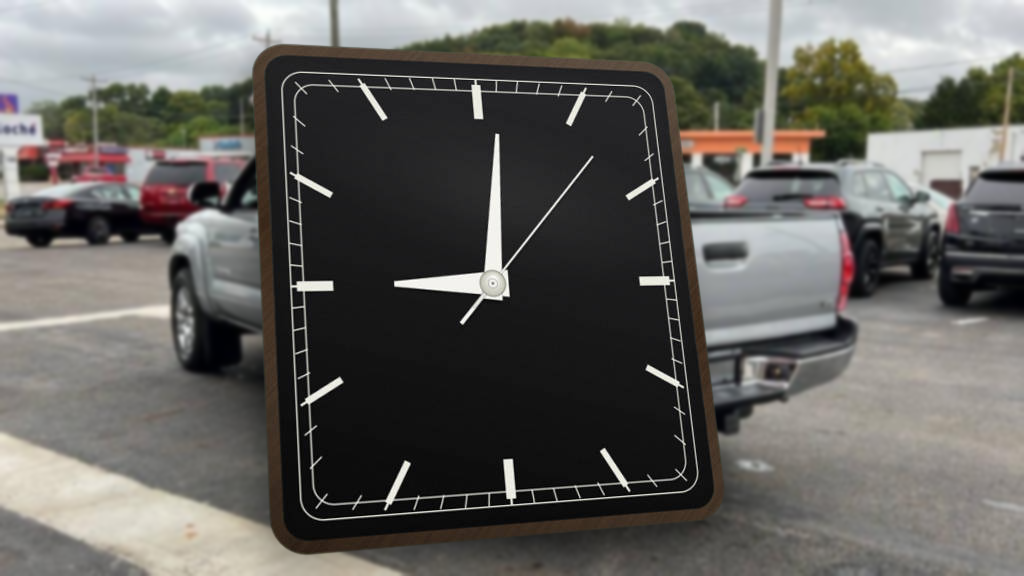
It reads 9:01:07
